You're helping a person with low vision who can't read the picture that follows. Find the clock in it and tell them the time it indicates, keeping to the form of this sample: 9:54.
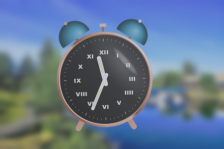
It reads 11:34
